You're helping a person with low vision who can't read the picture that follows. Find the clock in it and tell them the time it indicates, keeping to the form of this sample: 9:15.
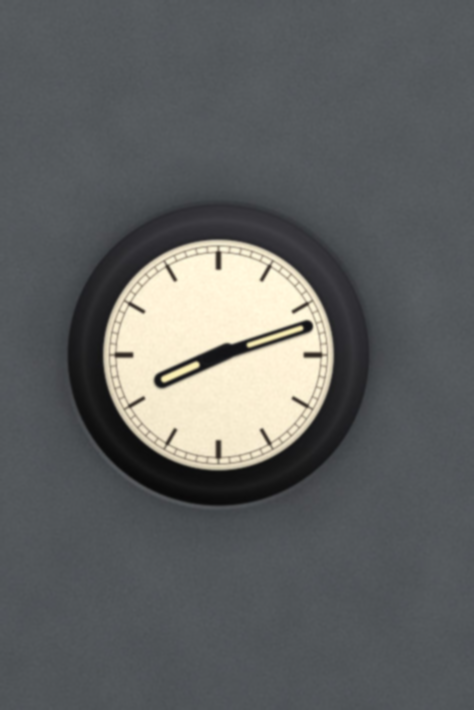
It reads 8:12
